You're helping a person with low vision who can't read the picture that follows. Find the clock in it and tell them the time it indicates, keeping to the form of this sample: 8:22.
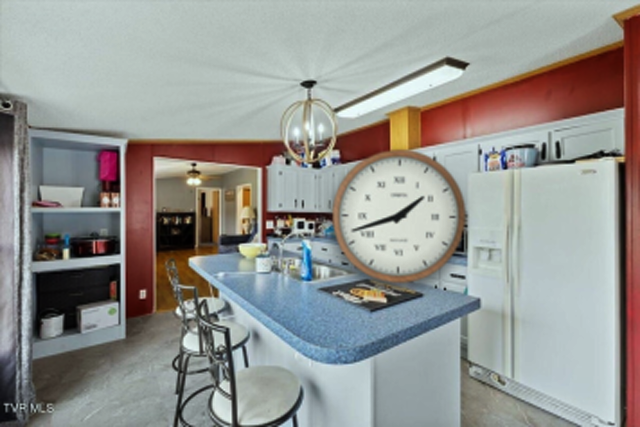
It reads 1:42
